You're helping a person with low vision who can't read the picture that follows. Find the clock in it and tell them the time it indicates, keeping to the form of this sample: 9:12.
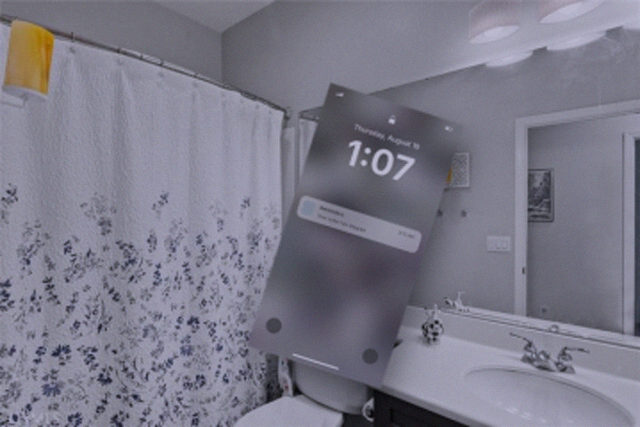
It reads 1:07
